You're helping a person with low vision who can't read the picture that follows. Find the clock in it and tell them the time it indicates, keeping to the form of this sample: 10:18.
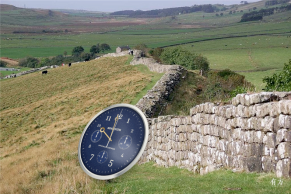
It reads 9:59
